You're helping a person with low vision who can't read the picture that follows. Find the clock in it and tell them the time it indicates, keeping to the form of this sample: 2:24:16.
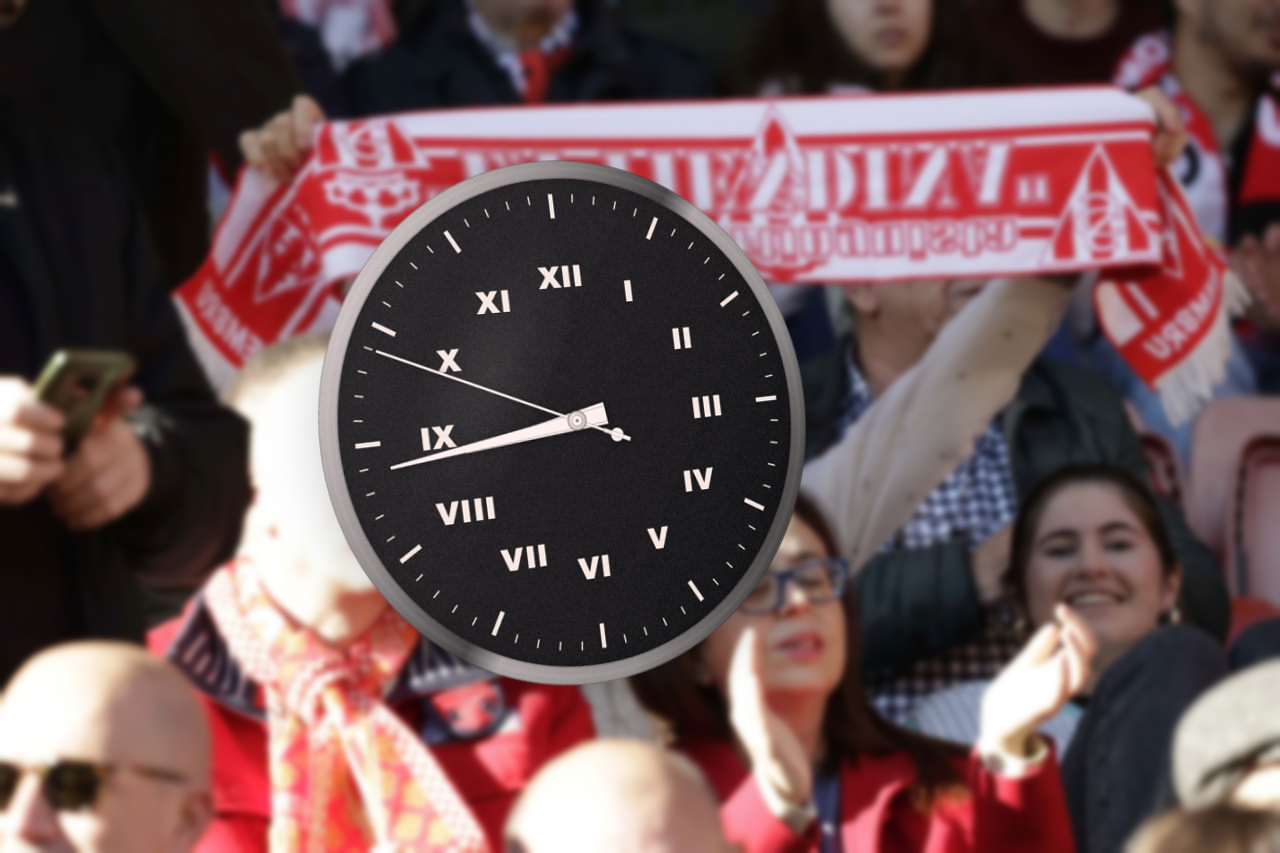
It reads 8:43:49
